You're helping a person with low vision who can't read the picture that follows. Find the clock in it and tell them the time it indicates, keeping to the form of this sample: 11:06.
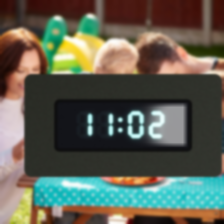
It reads 11:02
